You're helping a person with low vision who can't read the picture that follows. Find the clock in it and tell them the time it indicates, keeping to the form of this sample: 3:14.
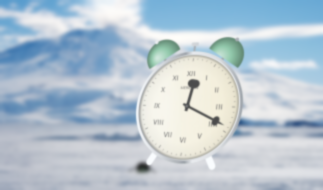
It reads 12:19
